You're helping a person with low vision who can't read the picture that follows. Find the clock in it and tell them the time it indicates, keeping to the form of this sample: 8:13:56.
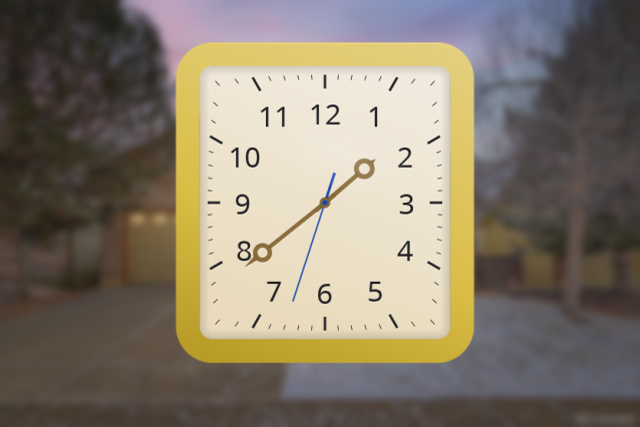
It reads 1:38:33
